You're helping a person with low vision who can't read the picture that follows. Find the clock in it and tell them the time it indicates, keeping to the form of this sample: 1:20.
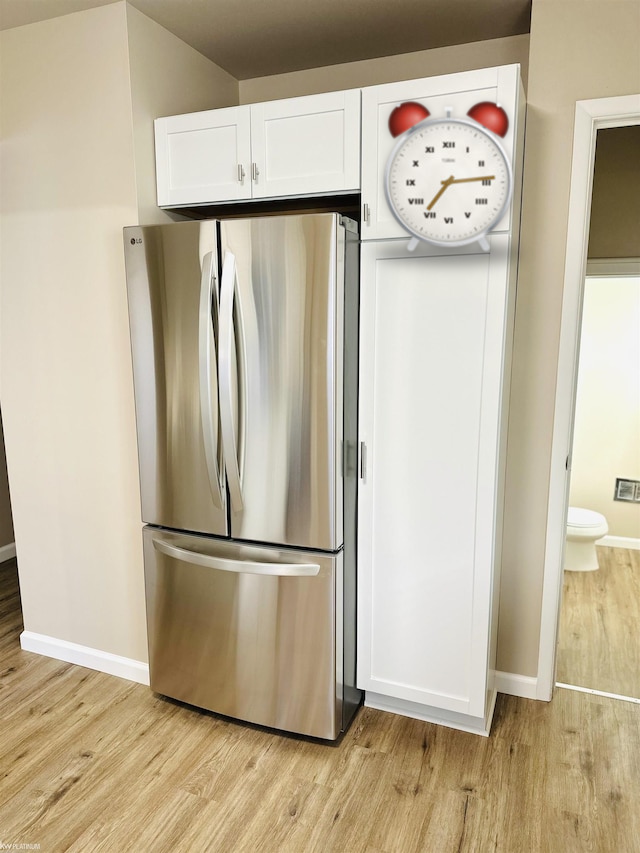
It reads 7:14
